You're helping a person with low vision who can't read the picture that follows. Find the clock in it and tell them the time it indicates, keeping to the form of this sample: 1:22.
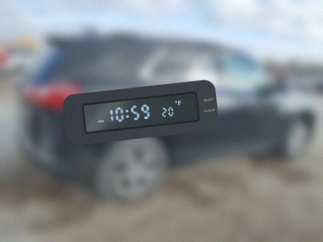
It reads 10:59
